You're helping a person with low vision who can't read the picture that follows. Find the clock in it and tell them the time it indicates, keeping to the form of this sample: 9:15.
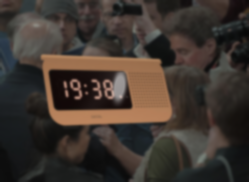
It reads 19:38
